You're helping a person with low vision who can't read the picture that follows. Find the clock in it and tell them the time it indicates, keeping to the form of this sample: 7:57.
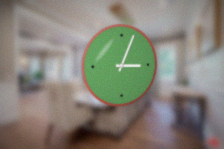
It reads 3:04
